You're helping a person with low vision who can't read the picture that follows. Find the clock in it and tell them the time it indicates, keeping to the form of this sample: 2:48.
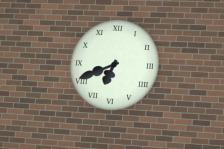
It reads 6:41
